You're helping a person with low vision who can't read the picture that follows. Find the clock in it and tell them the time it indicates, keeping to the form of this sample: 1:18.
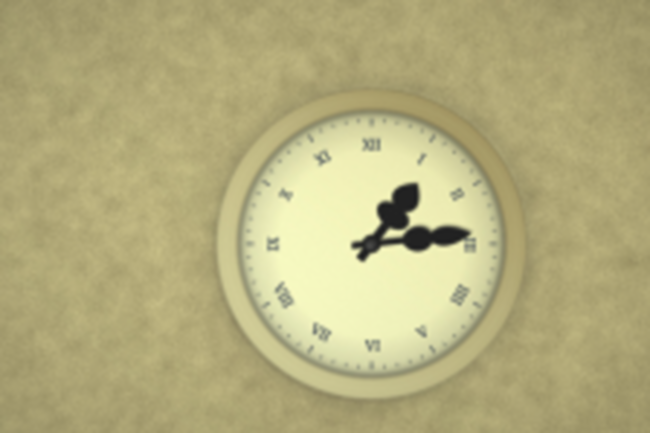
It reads 1:14
